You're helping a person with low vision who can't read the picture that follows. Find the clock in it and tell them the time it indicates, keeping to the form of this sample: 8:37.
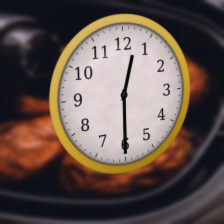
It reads 12:30
